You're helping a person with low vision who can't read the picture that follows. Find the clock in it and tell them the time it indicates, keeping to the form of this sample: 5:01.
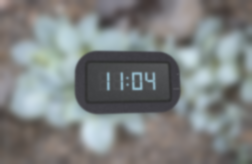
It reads 11:04
